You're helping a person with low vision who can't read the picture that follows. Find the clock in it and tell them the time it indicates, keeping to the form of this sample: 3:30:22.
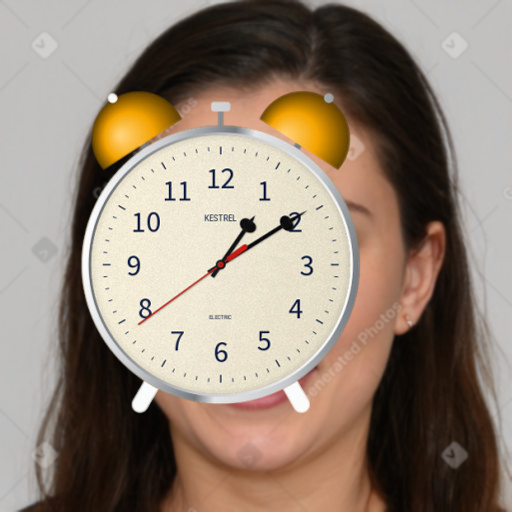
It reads 1:09:39
